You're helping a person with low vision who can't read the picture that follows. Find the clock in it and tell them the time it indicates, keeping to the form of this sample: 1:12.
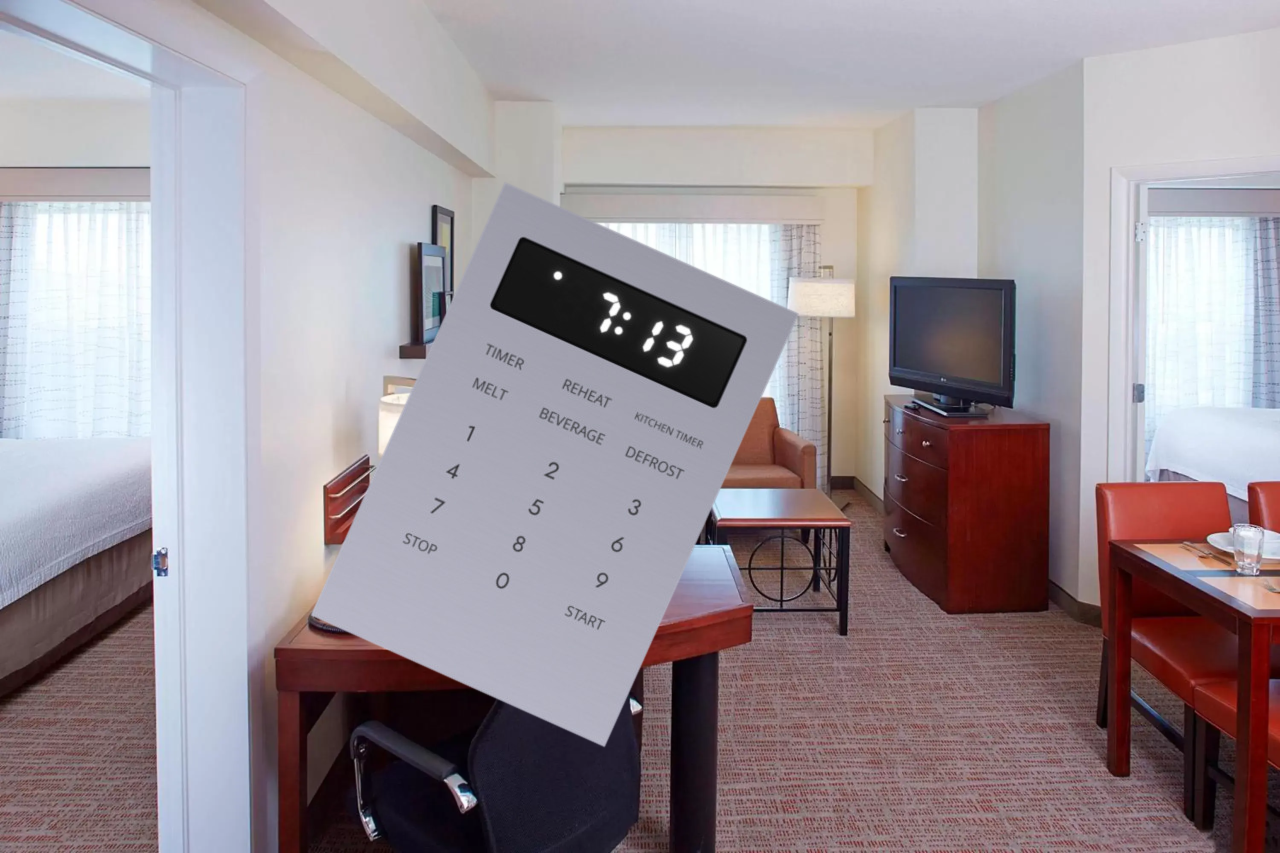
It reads 7:13
